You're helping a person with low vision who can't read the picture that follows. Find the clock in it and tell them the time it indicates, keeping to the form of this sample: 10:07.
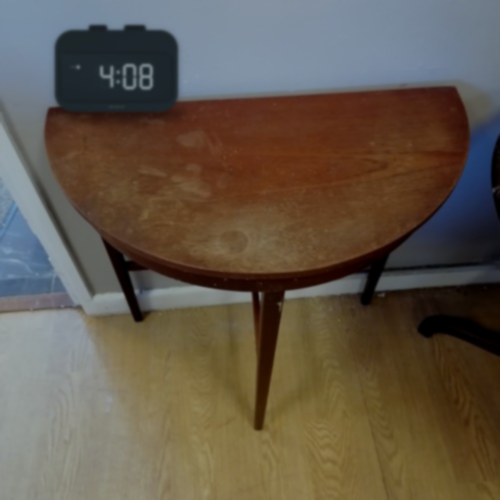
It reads 4:08
